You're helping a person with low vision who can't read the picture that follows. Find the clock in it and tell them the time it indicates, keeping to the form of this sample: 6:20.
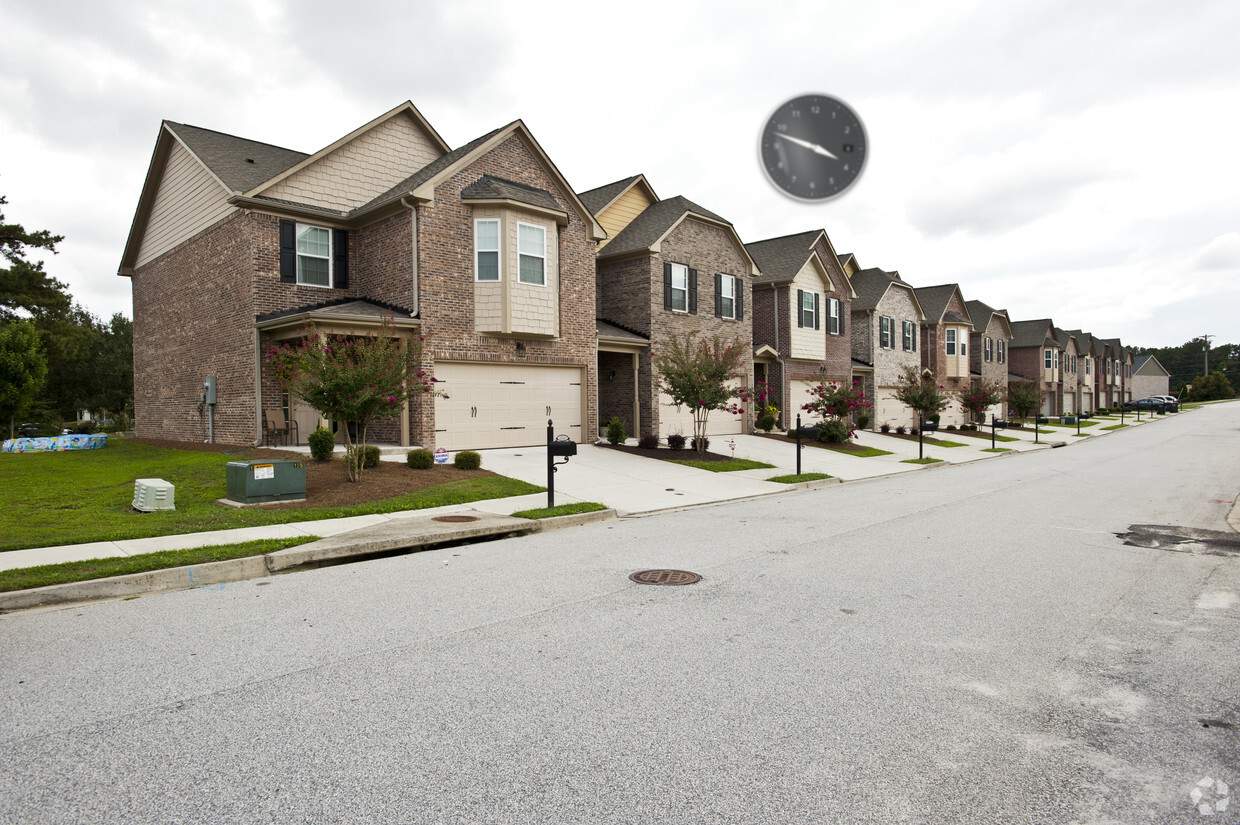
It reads 3:48
